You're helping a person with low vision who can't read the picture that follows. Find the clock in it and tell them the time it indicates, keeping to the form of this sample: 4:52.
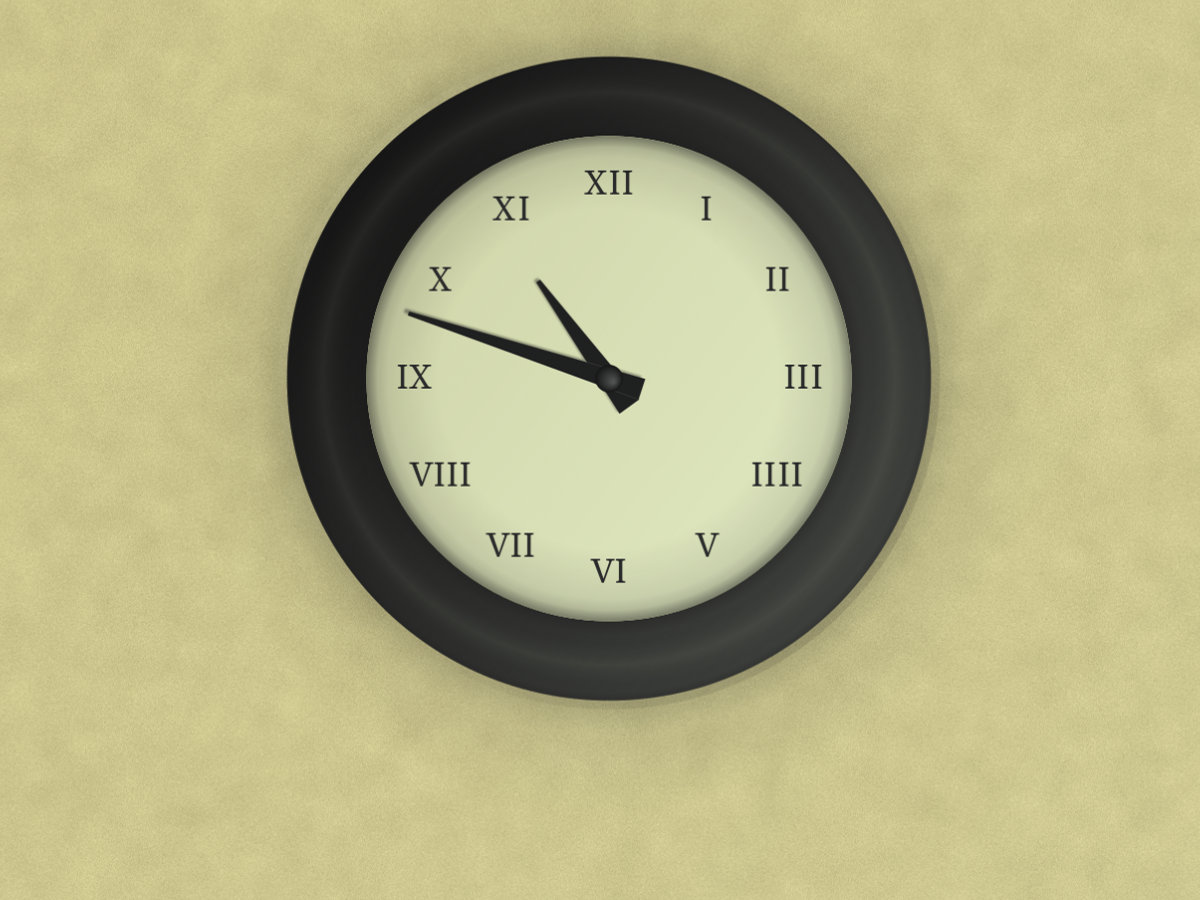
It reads 10:48
